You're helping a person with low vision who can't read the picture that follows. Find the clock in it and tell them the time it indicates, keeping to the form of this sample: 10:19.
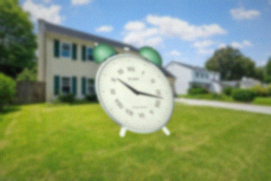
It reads 10:17
